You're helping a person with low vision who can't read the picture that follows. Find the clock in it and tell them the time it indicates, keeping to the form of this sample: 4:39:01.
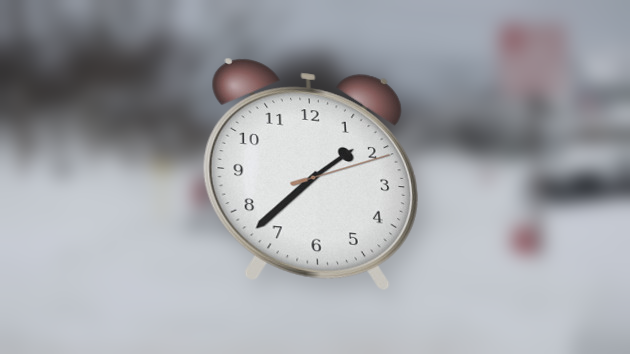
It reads 1:37:11
